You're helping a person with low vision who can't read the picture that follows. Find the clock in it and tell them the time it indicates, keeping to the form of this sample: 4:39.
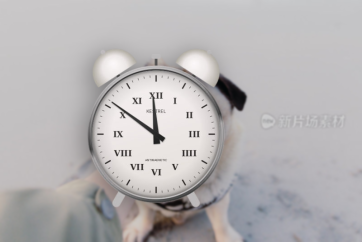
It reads 11:51
